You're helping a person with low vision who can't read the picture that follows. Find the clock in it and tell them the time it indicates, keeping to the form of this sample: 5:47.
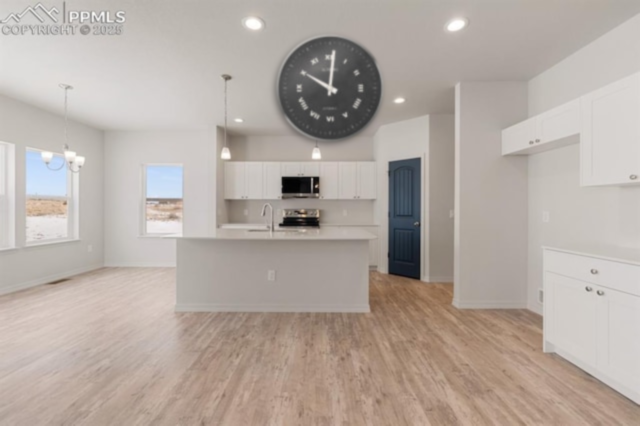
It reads 10:01
